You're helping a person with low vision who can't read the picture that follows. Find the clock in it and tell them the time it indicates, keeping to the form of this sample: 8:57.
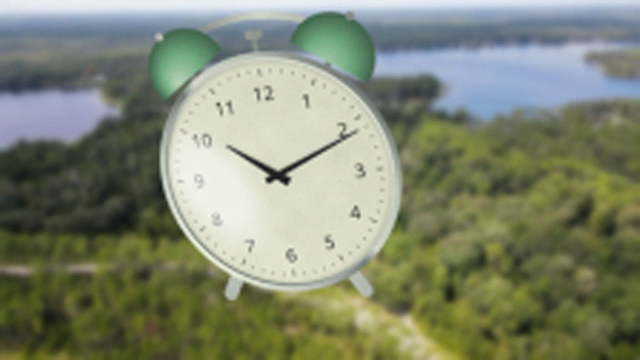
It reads 10:11
